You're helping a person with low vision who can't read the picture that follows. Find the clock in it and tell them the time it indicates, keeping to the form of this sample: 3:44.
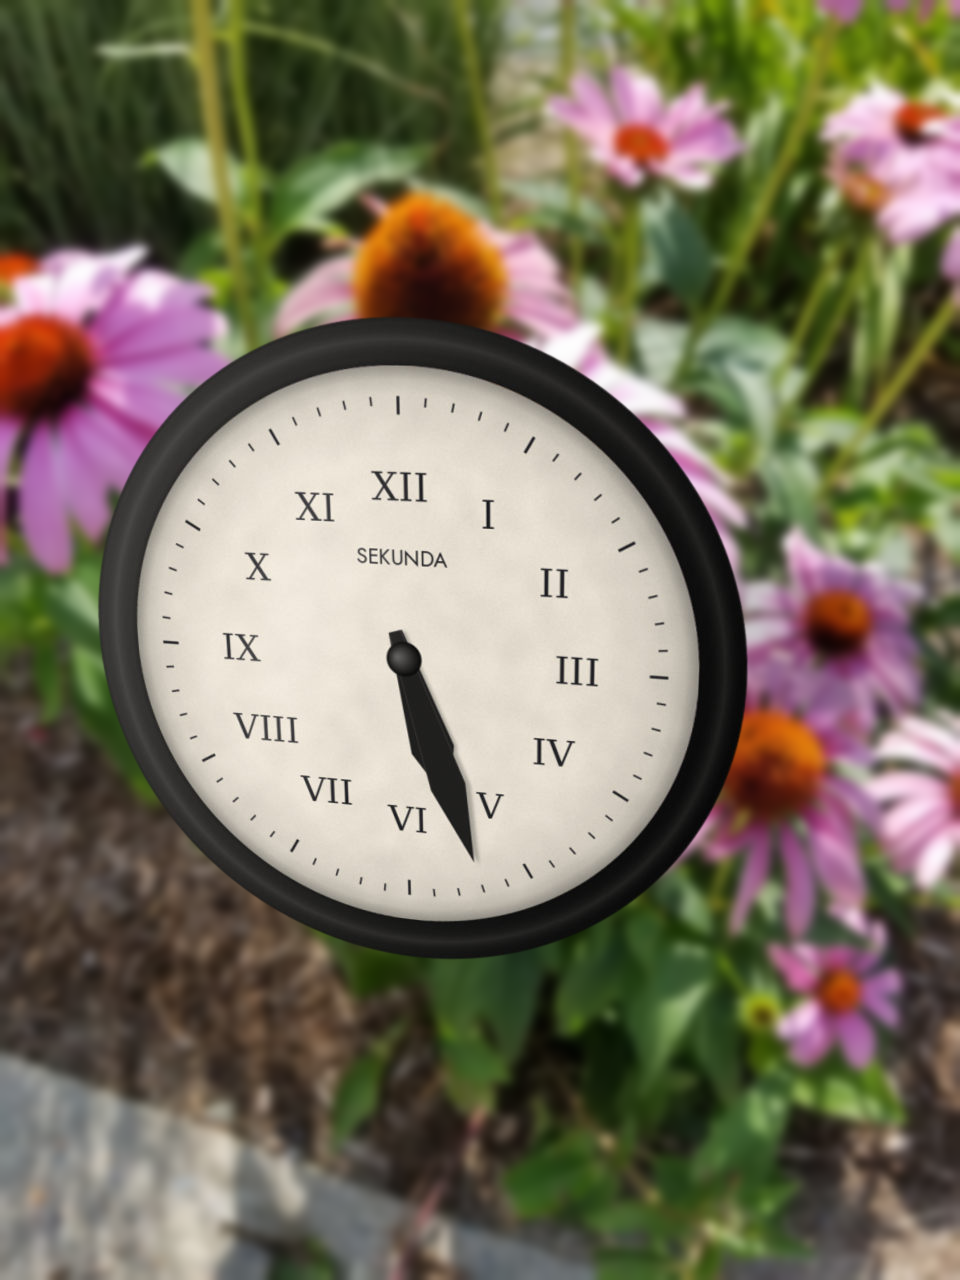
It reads 5:27
